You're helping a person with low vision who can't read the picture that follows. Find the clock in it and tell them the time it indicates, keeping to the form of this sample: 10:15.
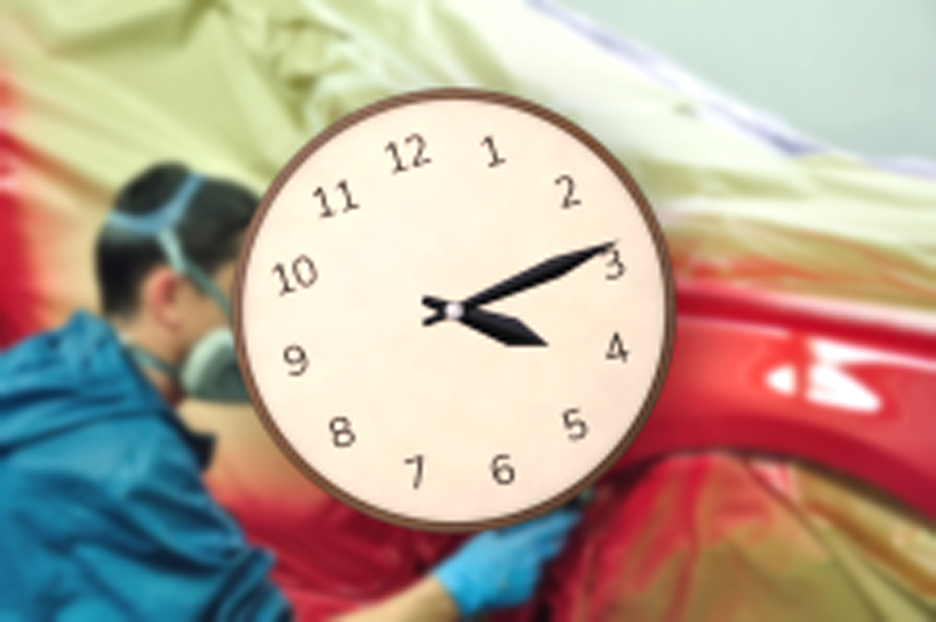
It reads 4:14
